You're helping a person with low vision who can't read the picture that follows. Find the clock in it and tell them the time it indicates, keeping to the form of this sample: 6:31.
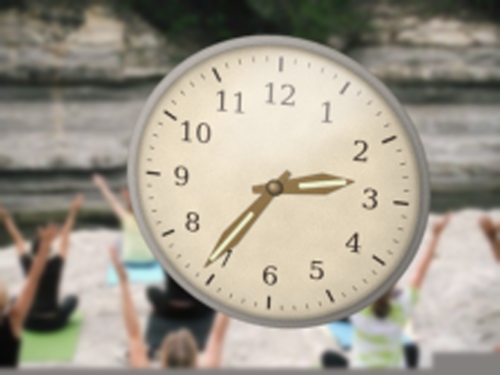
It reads 2:36
